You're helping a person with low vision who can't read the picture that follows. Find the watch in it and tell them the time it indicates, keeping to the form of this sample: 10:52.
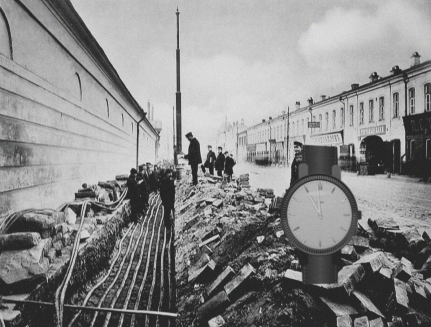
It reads 10:59
